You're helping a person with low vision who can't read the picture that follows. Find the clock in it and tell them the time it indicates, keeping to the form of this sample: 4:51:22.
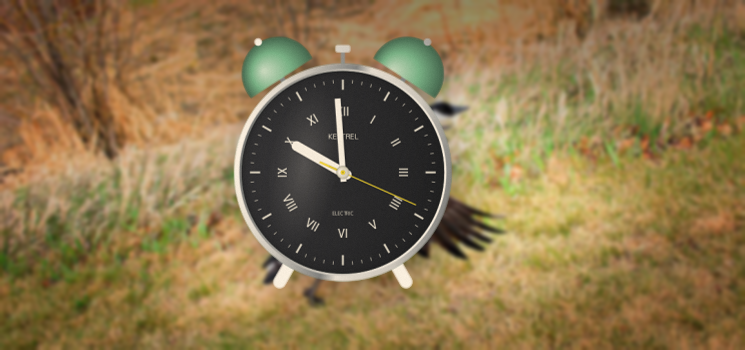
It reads 9:59:19
